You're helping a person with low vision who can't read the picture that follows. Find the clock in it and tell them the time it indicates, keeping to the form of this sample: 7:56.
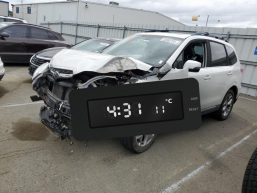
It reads 4:31
